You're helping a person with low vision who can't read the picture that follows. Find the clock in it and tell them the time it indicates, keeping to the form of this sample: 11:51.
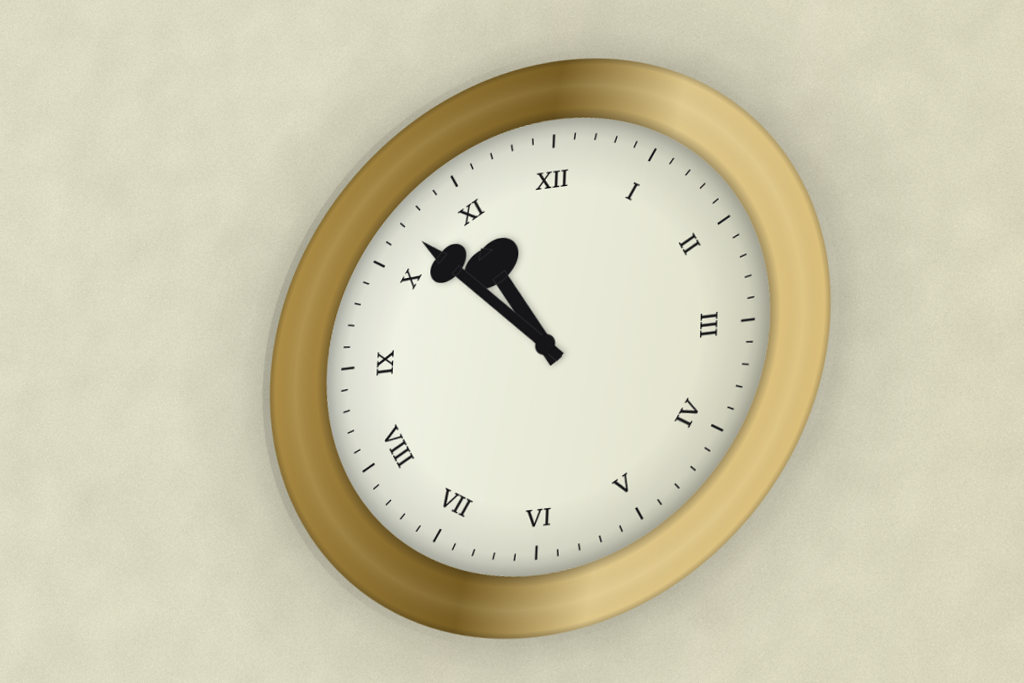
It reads 10:52
